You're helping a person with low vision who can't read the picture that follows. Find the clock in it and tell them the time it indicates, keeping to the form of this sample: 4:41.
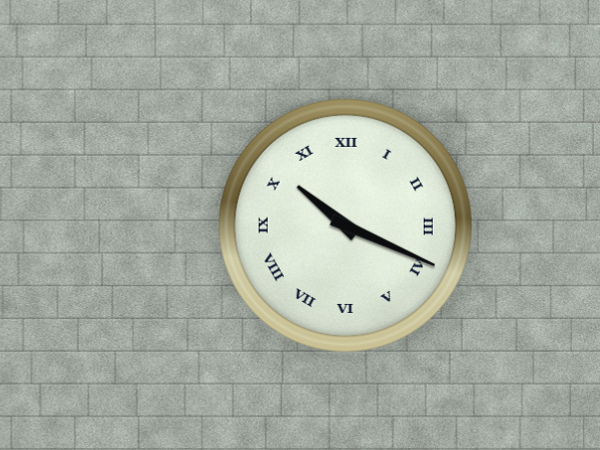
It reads 10:19
